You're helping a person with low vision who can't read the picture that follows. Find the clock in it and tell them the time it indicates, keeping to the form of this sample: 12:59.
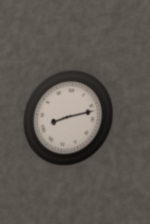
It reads 8:12
